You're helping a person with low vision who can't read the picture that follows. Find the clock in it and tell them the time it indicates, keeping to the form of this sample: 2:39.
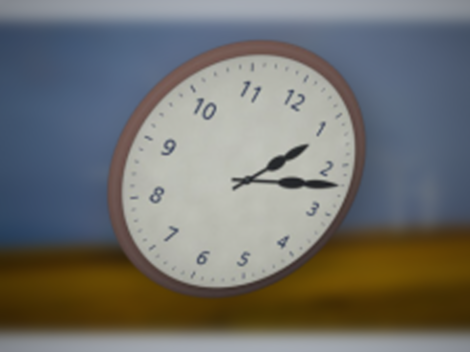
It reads 1:12
